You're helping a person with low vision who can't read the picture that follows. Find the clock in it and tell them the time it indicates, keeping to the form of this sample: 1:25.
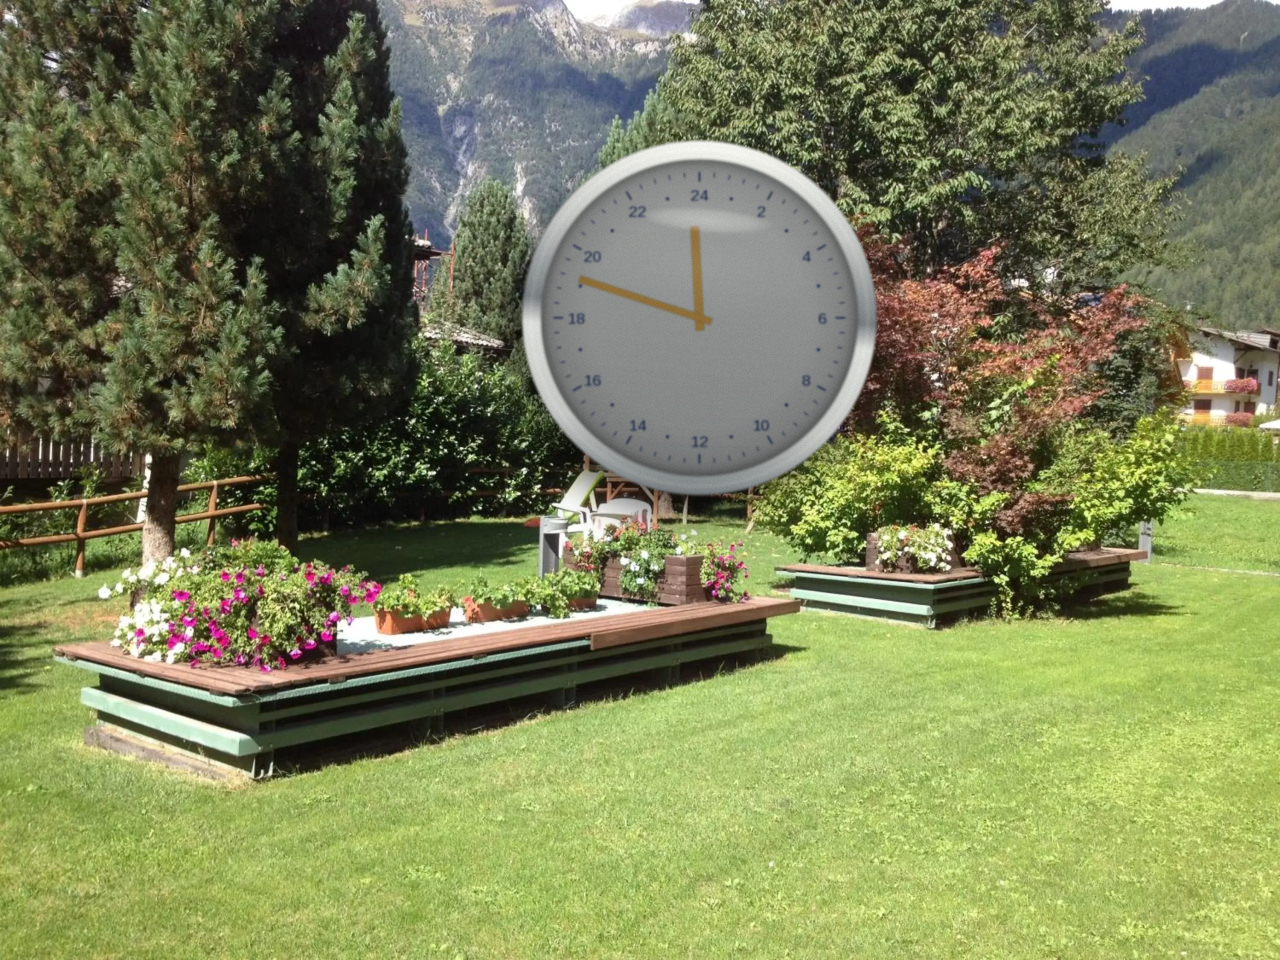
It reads 23:48
